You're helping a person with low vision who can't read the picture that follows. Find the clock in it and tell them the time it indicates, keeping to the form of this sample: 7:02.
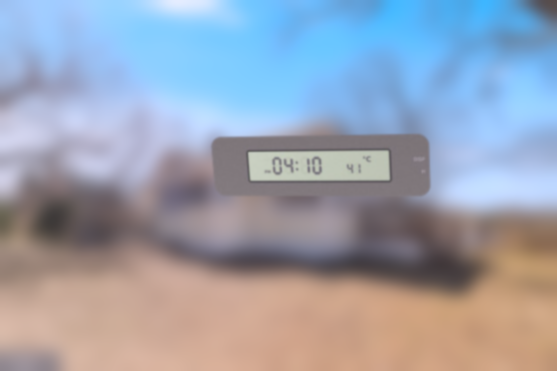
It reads 4:10
